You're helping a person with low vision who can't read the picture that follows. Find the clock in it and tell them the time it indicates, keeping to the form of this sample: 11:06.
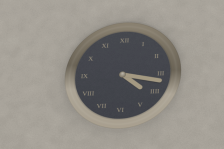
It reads 4:17
